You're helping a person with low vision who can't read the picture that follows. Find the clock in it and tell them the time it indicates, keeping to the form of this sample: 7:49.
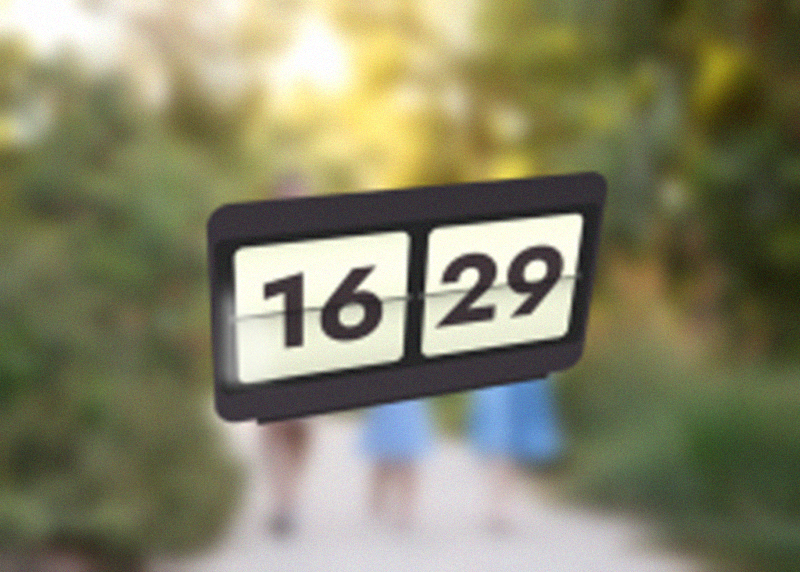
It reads 16:29
